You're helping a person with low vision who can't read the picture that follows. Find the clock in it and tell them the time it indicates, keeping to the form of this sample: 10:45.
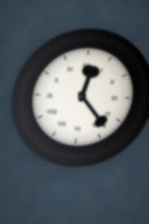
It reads 12:23
